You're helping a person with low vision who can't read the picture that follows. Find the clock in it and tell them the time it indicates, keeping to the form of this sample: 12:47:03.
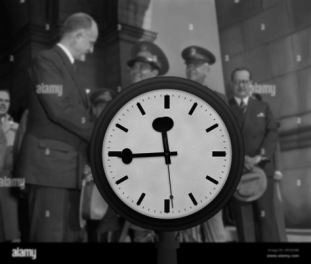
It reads 11:44:29
